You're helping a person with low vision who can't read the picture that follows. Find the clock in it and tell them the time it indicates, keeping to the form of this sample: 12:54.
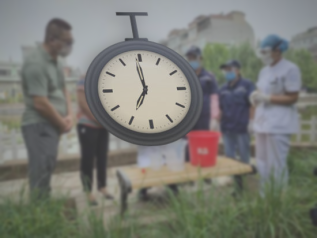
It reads 6:59
